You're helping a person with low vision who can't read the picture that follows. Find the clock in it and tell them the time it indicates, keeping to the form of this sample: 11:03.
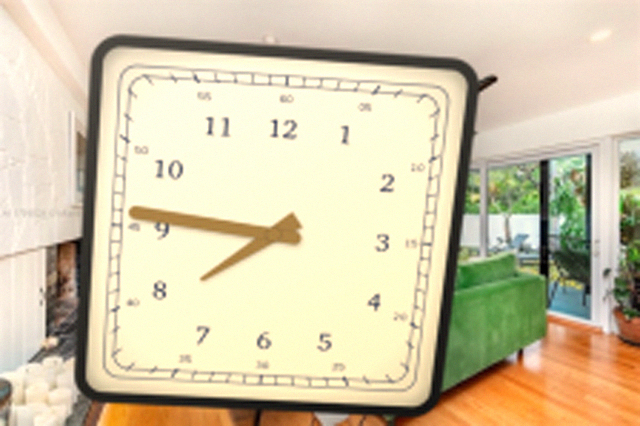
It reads 7:46
